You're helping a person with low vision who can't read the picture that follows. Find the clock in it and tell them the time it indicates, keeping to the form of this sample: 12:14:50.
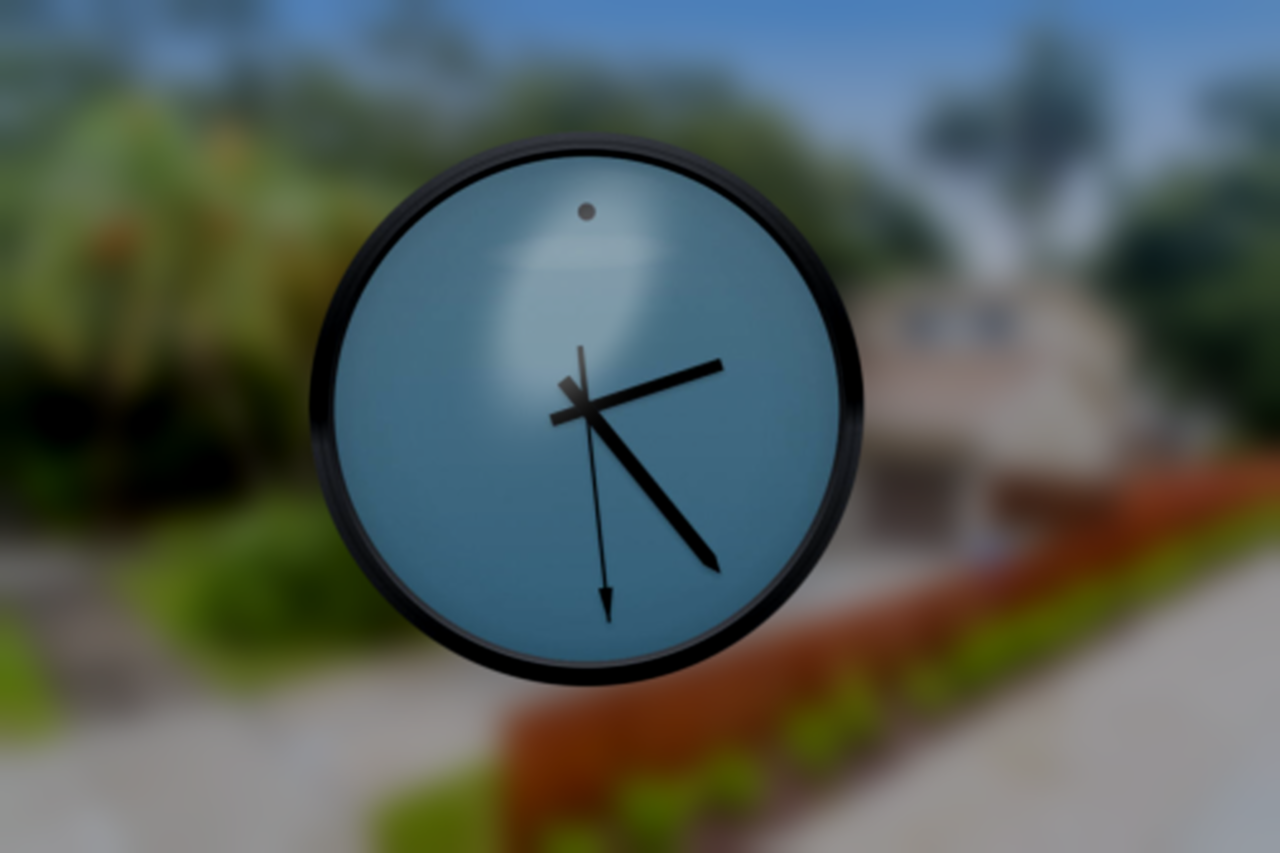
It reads 2:23:29
